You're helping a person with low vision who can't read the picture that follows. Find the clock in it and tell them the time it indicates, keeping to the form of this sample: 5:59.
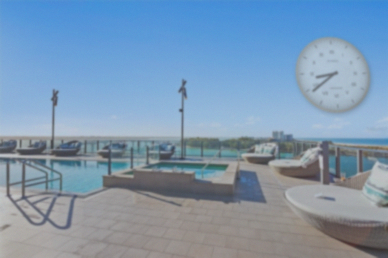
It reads 8:39
